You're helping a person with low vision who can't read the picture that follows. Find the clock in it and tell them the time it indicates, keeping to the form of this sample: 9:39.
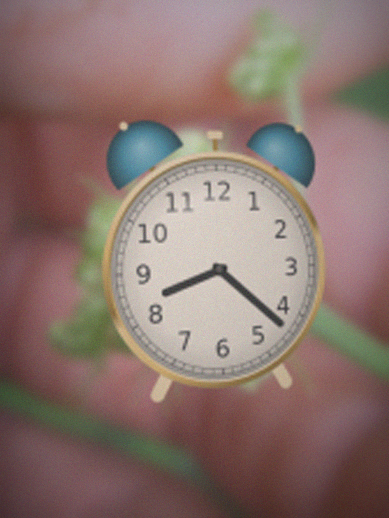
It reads 8:22
